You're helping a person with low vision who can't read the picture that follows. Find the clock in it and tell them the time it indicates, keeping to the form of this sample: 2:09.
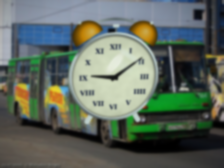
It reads 9:09
